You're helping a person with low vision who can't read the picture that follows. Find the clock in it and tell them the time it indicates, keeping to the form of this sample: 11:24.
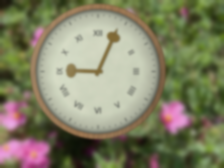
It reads 9:04
